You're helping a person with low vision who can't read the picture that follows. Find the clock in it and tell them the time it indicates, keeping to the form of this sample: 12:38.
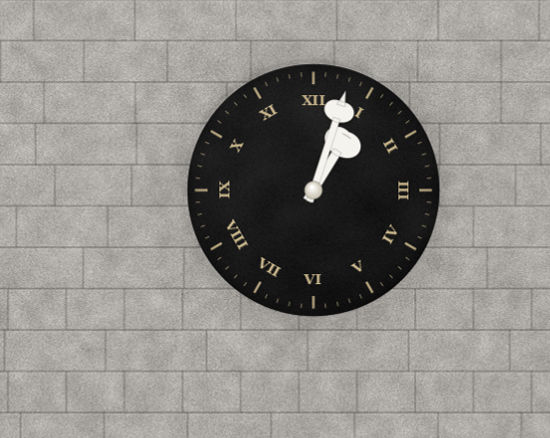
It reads 1:03
